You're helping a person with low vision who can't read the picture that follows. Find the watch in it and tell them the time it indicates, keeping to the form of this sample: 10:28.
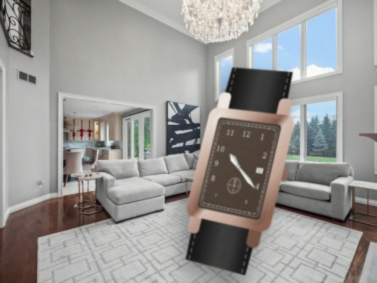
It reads 10:21
